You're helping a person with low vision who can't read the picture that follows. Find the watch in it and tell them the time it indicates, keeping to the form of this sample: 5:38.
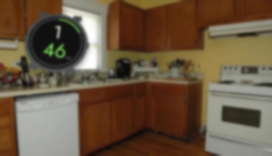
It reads 1:46
